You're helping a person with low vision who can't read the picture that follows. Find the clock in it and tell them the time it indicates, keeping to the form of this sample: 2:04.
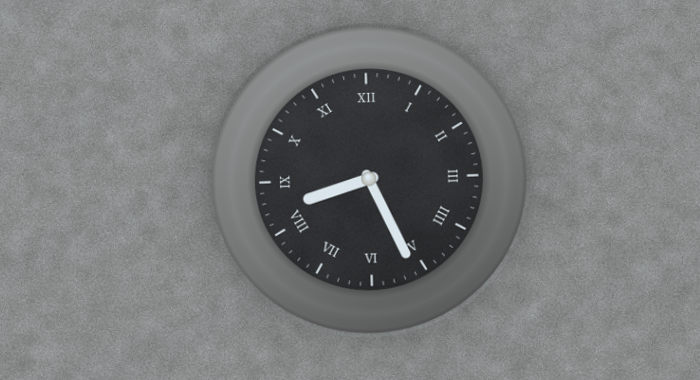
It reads 8:26
